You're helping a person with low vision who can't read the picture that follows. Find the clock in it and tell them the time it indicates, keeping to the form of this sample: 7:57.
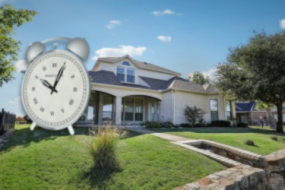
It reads 10:04
